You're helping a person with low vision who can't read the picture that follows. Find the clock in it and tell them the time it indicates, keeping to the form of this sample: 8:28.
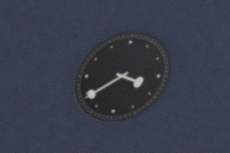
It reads 3:39
